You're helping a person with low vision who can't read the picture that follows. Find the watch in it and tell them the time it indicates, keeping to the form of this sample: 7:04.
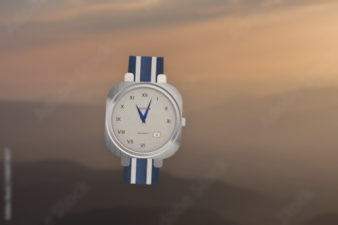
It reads 11:03
